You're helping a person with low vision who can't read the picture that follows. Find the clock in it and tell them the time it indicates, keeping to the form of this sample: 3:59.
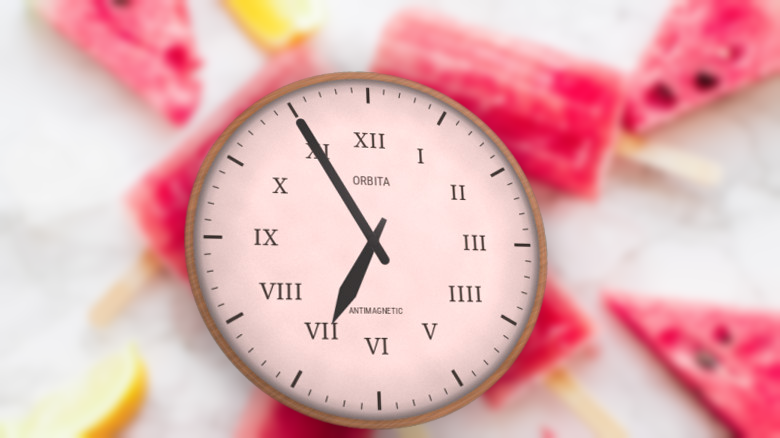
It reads 6:55
